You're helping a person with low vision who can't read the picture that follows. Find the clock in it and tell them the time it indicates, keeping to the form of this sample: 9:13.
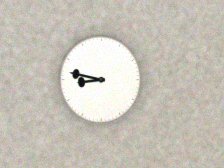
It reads 8:47
